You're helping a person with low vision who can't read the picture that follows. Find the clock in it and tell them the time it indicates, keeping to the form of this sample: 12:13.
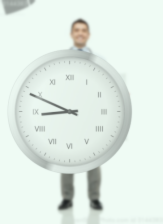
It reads 8:49
